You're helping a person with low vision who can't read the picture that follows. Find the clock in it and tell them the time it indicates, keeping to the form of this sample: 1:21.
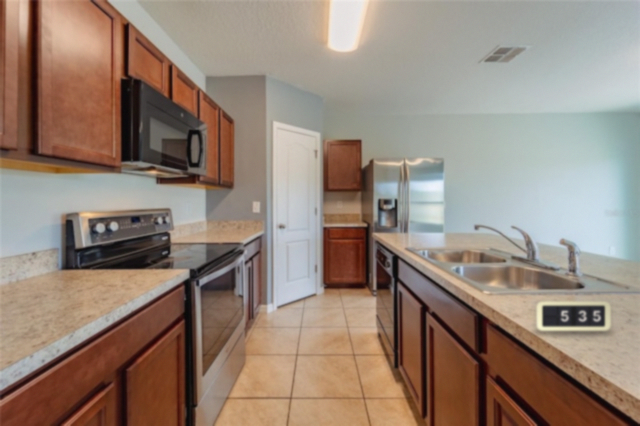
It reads 5:35
